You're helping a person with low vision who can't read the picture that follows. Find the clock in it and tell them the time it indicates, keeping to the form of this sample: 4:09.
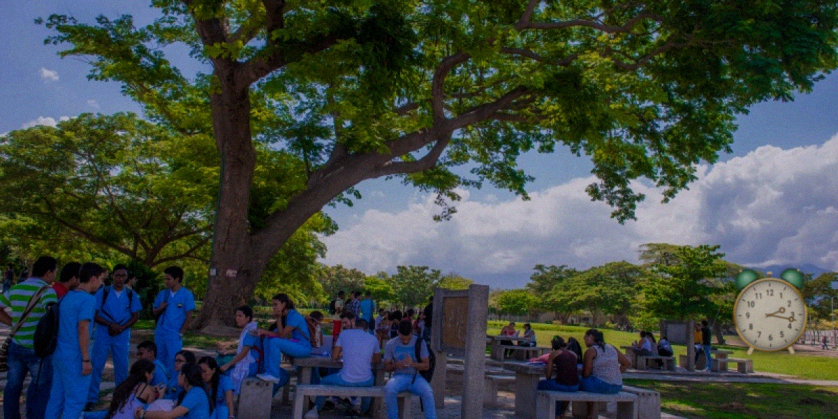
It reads 2:17
